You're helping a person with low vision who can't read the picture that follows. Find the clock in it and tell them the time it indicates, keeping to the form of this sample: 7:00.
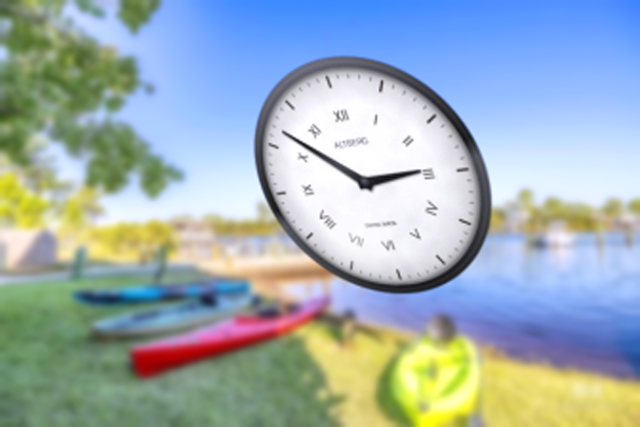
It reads 2:52
